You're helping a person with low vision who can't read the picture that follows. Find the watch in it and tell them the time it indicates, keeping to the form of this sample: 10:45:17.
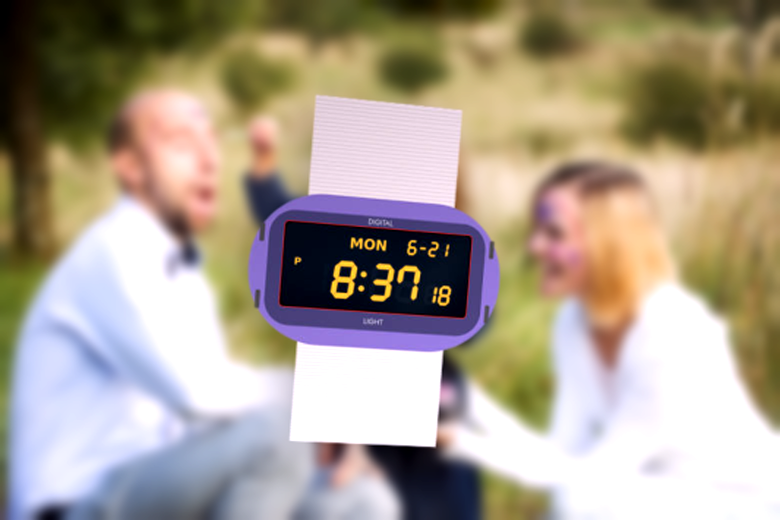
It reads 8:37:18
